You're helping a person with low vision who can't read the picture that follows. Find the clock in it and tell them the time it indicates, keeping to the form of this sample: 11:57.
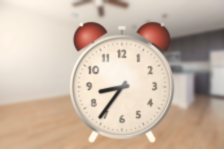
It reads 8:36
